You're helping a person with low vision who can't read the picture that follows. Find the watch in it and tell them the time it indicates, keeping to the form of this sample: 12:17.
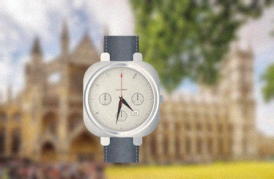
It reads 4:32
